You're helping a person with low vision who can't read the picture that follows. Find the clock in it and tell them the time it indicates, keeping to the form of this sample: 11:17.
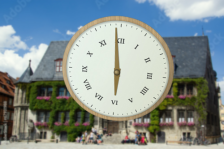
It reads 5:59
